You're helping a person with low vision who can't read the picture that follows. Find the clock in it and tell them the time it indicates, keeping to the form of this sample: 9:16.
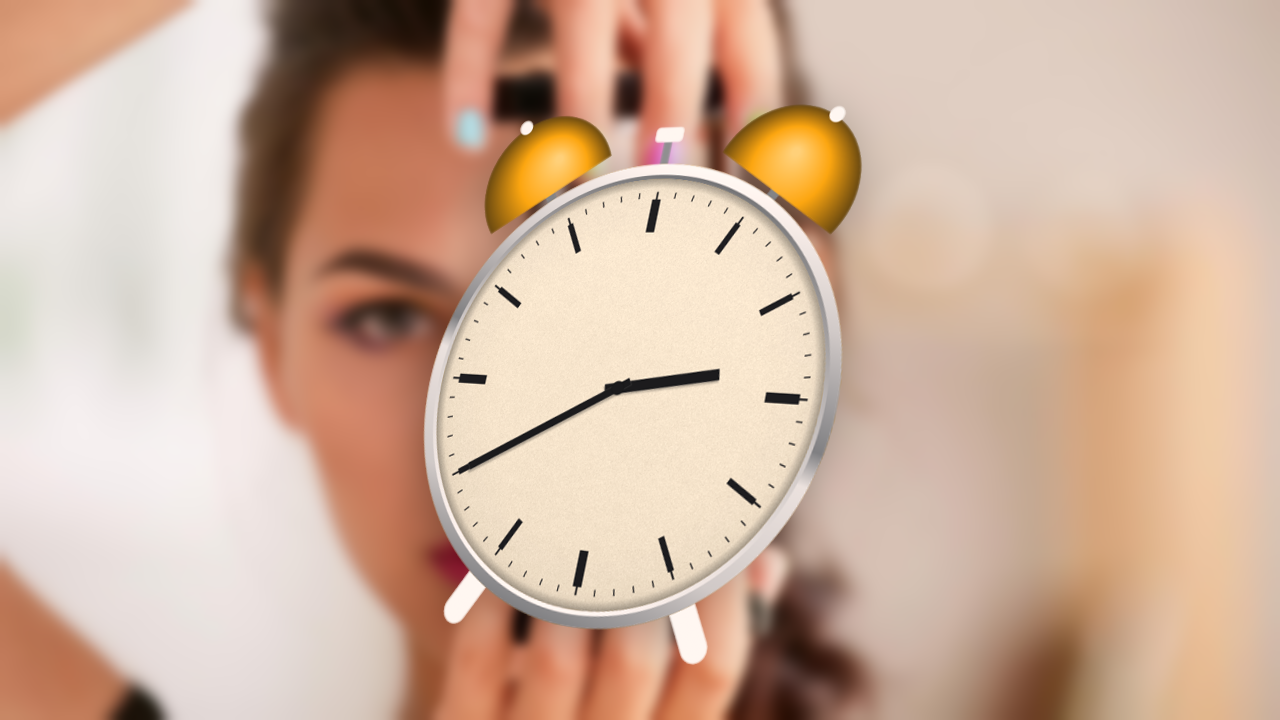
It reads 2:40
